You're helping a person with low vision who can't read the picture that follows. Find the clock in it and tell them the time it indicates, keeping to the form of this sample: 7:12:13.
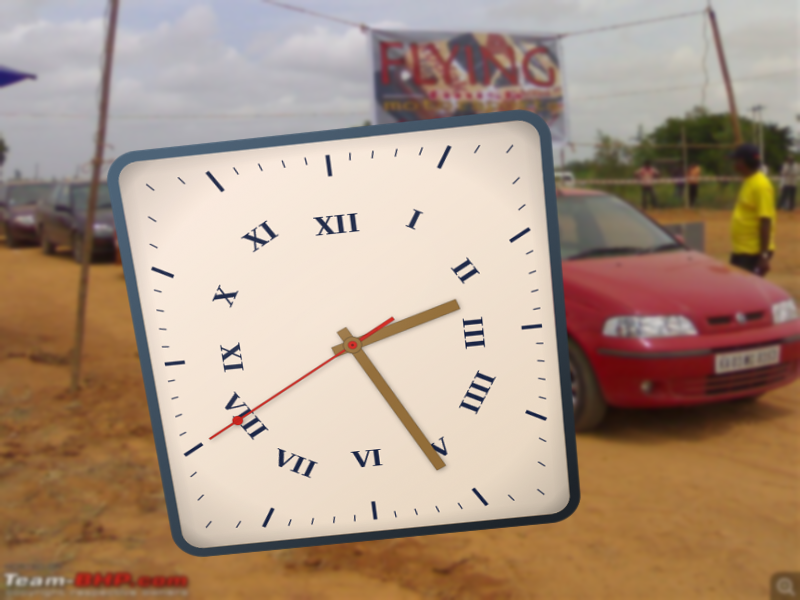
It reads 2:25:40
